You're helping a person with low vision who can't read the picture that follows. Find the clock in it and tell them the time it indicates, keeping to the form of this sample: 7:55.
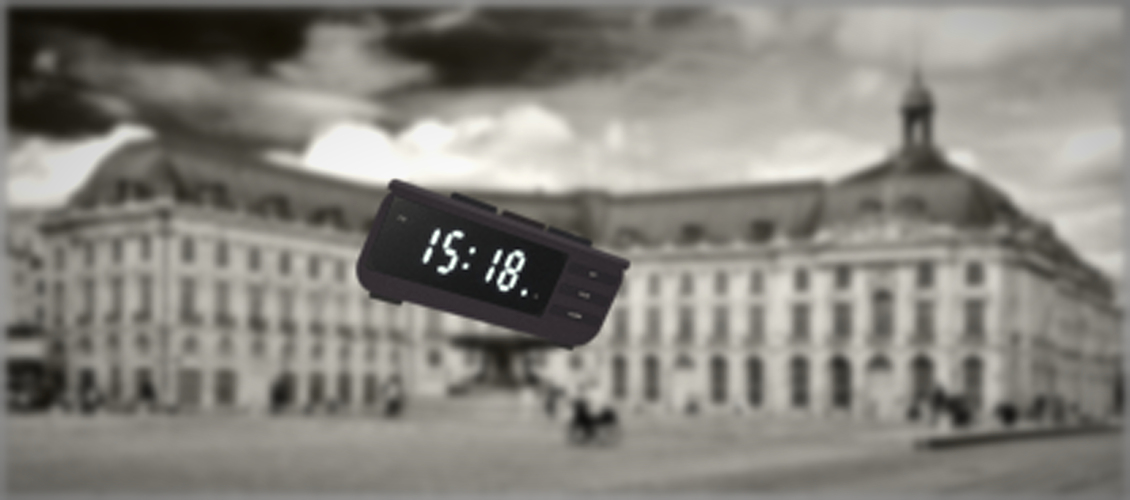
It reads 15:18
